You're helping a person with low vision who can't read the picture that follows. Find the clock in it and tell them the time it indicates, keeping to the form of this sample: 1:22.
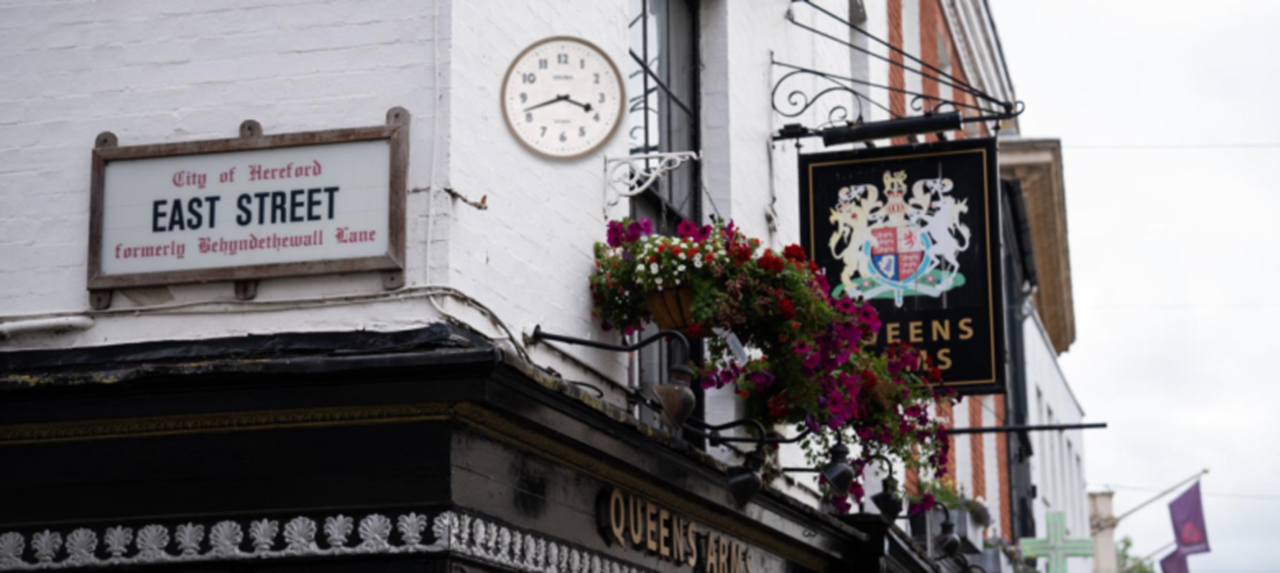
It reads 3:42
